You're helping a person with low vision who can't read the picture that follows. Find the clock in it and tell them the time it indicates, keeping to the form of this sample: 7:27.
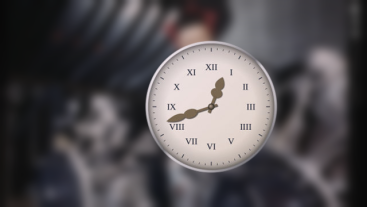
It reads 12:42
